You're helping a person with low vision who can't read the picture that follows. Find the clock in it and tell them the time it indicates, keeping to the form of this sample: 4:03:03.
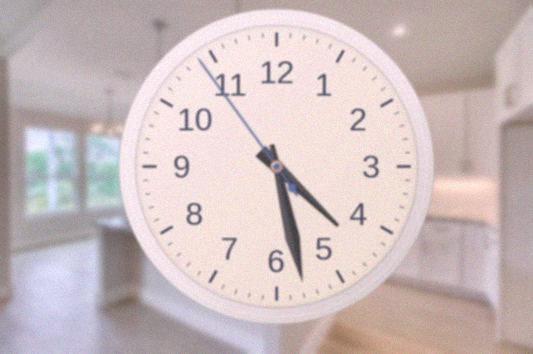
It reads 4:27:54
